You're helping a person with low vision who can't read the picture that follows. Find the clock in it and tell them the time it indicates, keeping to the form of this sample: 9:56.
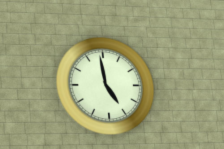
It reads 4:59
